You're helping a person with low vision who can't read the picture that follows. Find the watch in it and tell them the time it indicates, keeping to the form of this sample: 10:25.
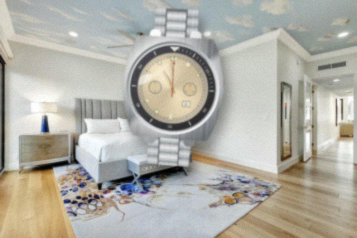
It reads 10:59
